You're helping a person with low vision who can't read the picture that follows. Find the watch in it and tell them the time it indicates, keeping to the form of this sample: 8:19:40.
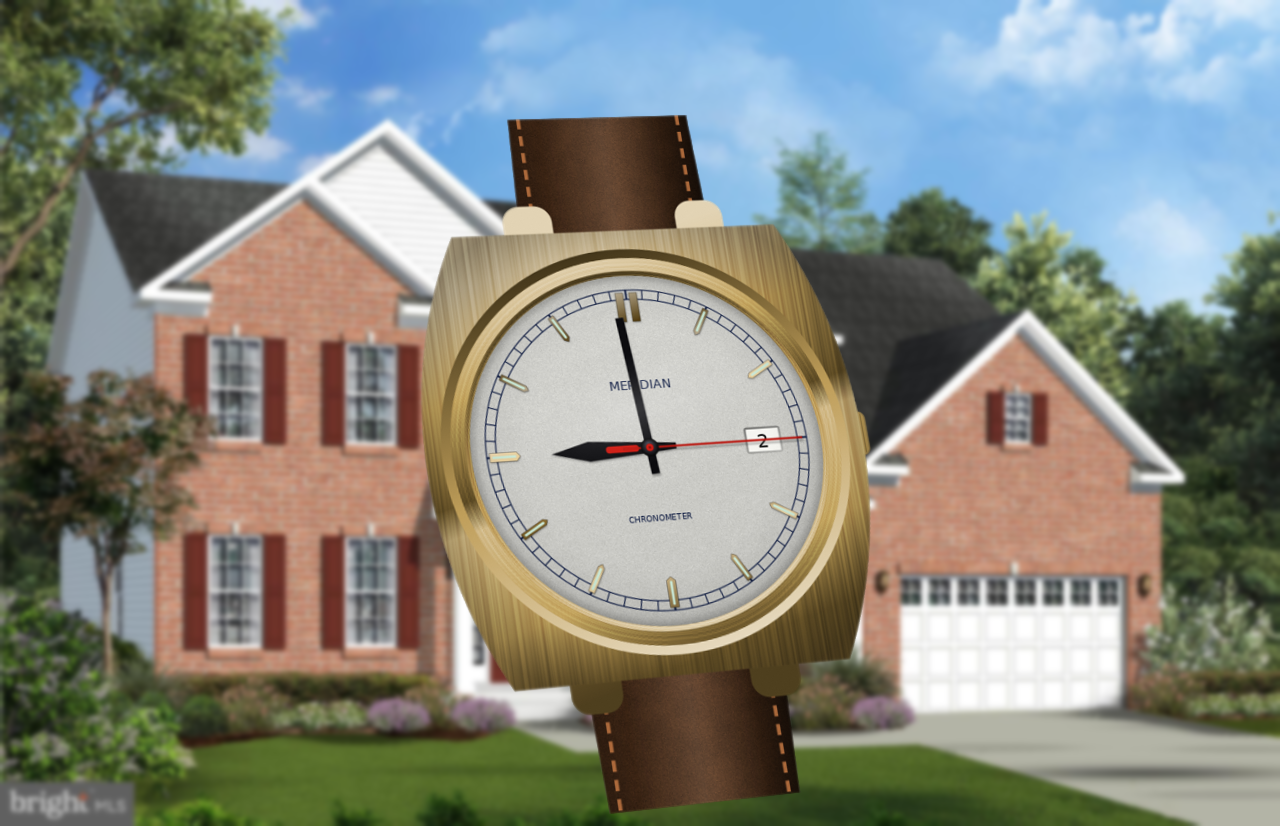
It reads 8:59:15
